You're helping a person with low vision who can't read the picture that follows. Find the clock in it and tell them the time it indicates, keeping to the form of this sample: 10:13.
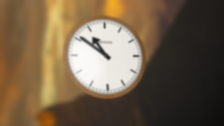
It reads 10:51
